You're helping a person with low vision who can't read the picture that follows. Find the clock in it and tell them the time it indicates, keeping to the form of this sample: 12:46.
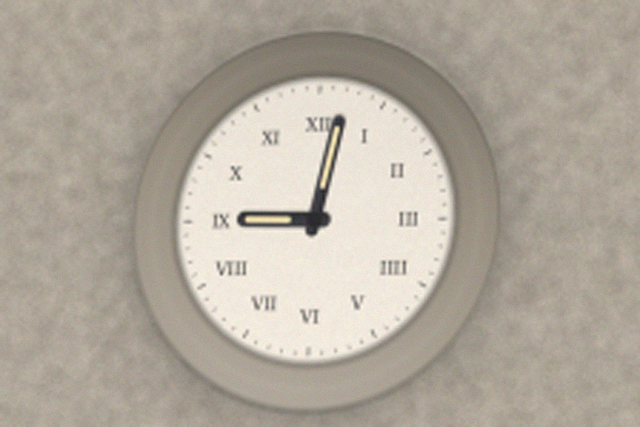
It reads 9:02
